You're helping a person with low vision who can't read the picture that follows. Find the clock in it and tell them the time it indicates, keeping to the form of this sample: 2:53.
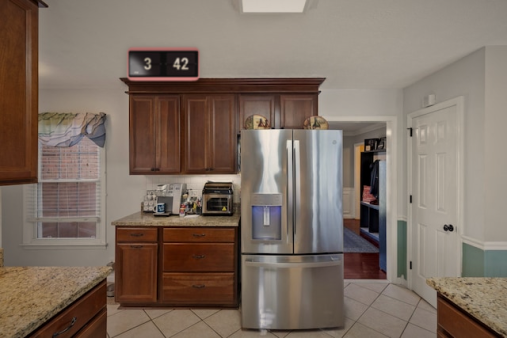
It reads 3:42
